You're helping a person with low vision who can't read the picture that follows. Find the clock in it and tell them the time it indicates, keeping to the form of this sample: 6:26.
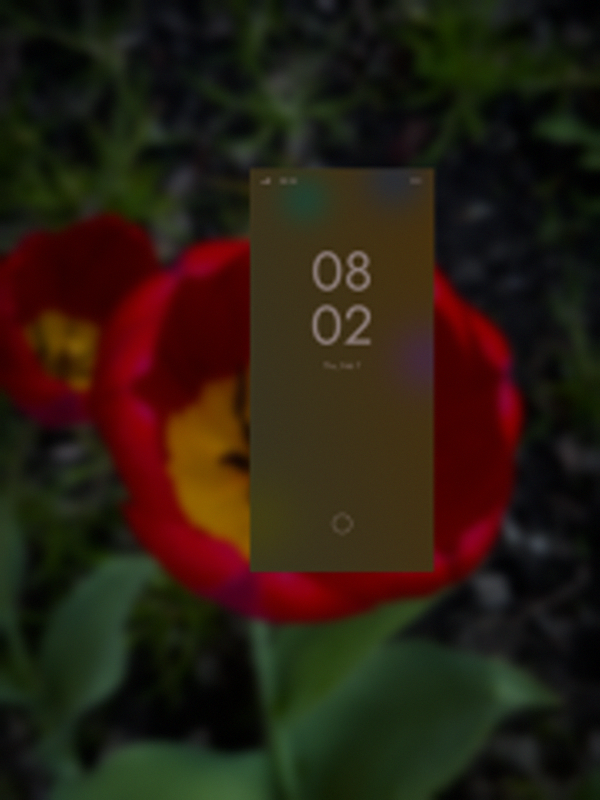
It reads 8:02
